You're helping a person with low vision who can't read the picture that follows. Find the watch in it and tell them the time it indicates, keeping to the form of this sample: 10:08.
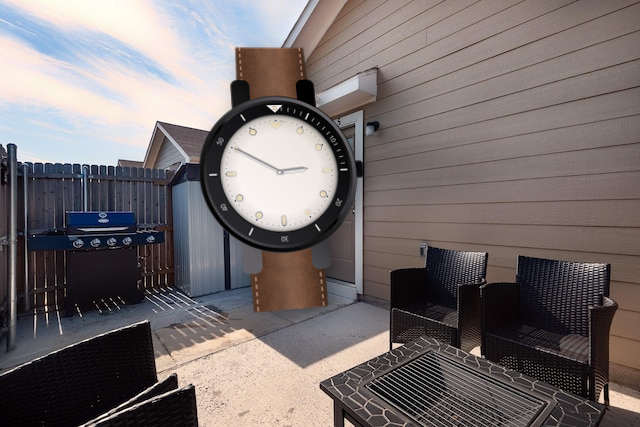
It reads 2:50
